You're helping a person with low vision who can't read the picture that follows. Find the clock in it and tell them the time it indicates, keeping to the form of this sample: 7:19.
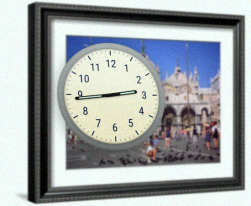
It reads 2:44
